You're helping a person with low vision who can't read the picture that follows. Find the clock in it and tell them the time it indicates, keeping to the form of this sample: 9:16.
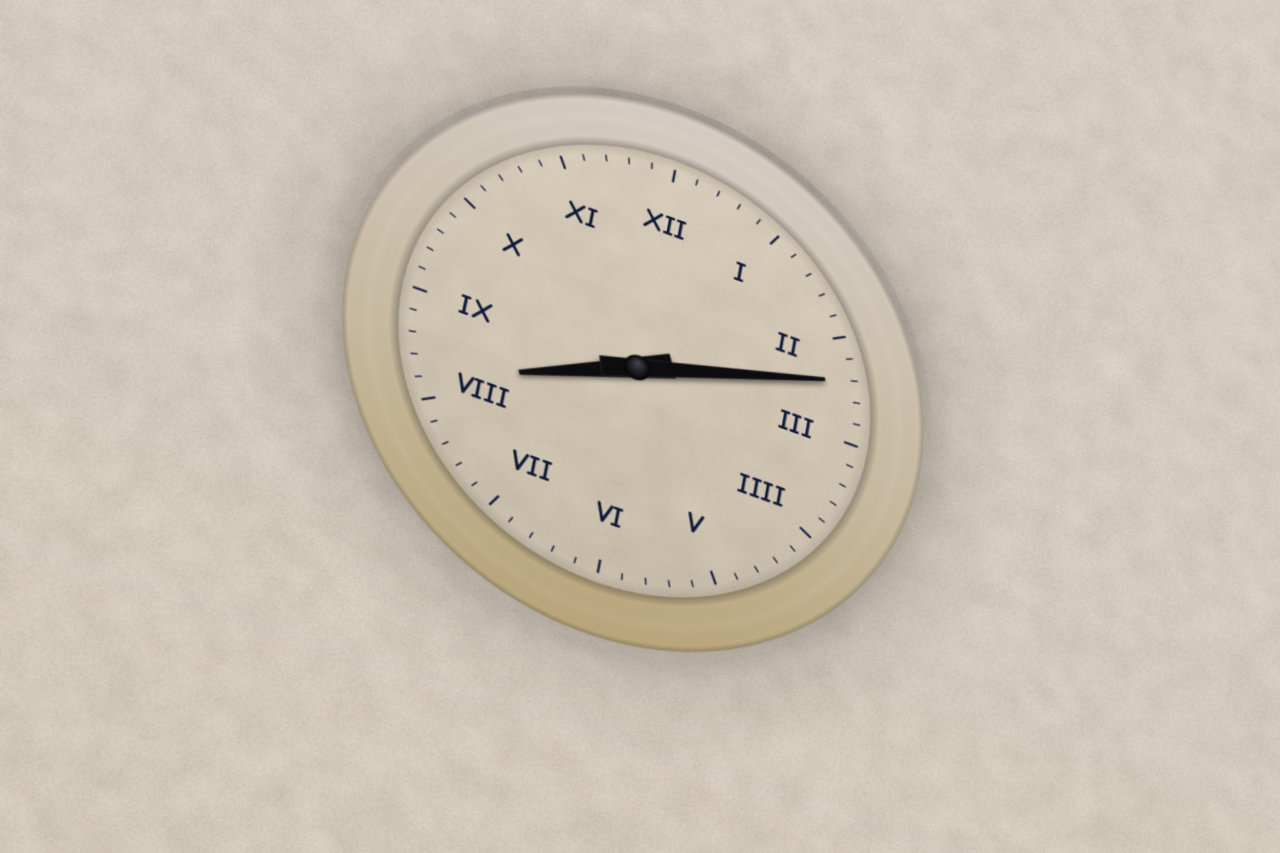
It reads 8:12
